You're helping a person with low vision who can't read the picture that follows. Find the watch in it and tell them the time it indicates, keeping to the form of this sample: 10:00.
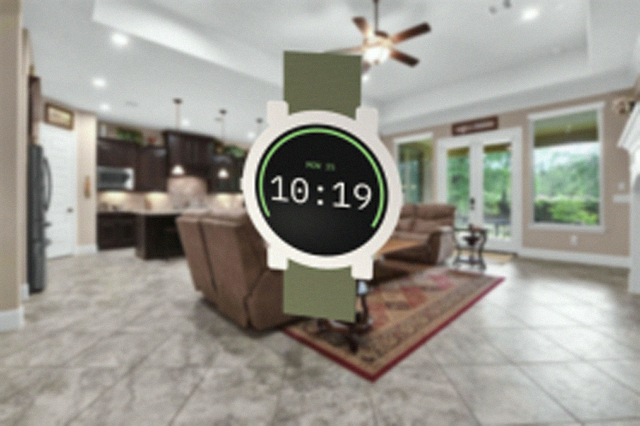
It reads 10:19
